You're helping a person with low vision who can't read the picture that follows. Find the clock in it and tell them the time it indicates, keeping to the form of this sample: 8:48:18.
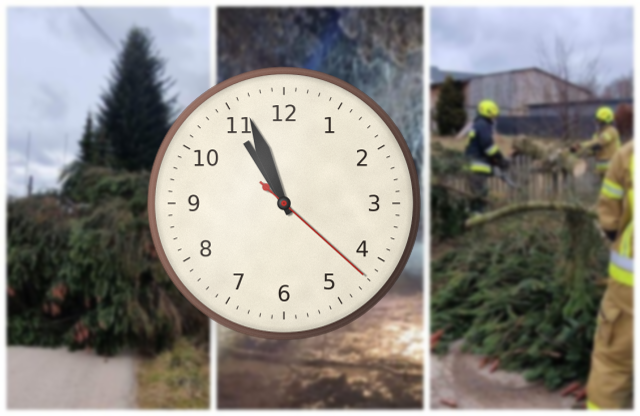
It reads 10:56:22
